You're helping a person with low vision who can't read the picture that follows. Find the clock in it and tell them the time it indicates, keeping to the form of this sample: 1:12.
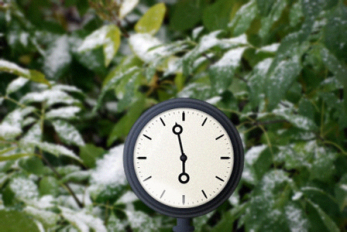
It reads 5:58
